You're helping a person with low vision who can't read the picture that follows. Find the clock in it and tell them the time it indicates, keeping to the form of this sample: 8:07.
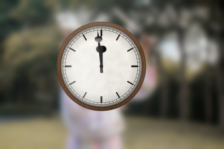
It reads 11:59
